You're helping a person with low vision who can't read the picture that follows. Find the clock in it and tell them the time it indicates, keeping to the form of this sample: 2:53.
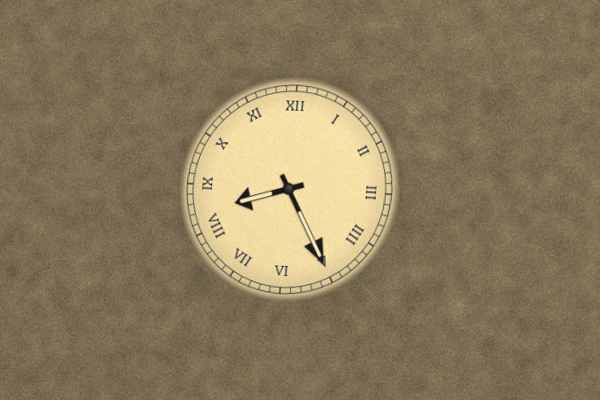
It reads 8:25
